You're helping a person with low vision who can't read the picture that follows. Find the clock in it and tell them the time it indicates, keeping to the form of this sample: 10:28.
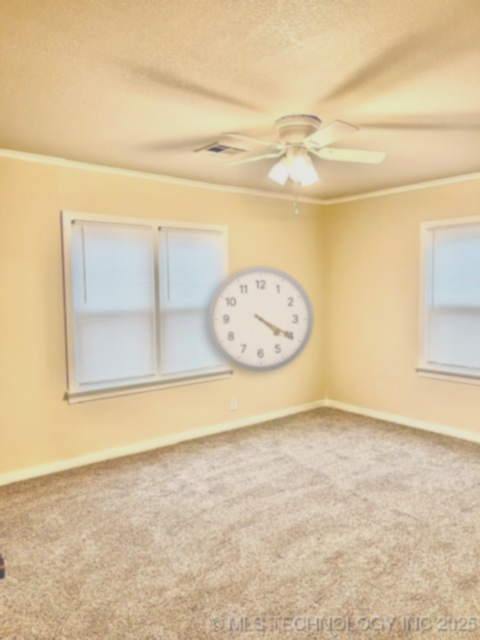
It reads 4:20
